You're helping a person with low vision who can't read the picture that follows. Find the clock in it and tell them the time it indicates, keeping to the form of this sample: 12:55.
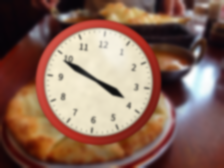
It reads 3:49
